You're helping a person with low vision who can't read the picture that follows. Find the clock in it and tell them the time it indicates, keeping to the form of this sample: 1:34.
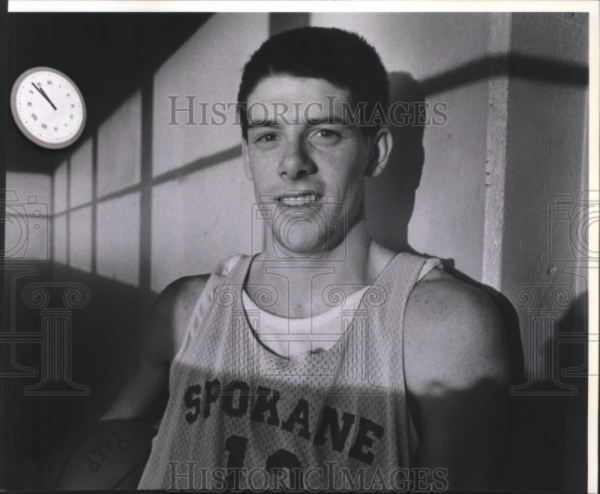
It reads 10:53
